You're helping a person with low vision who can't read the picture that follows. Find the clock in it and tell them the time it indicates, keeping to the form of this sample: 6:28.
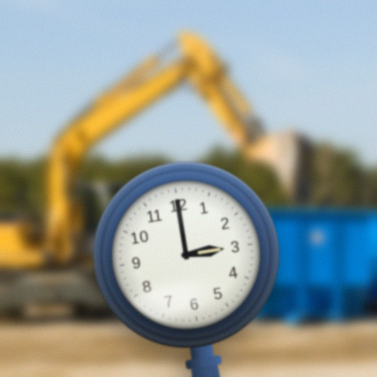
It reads 3:00
